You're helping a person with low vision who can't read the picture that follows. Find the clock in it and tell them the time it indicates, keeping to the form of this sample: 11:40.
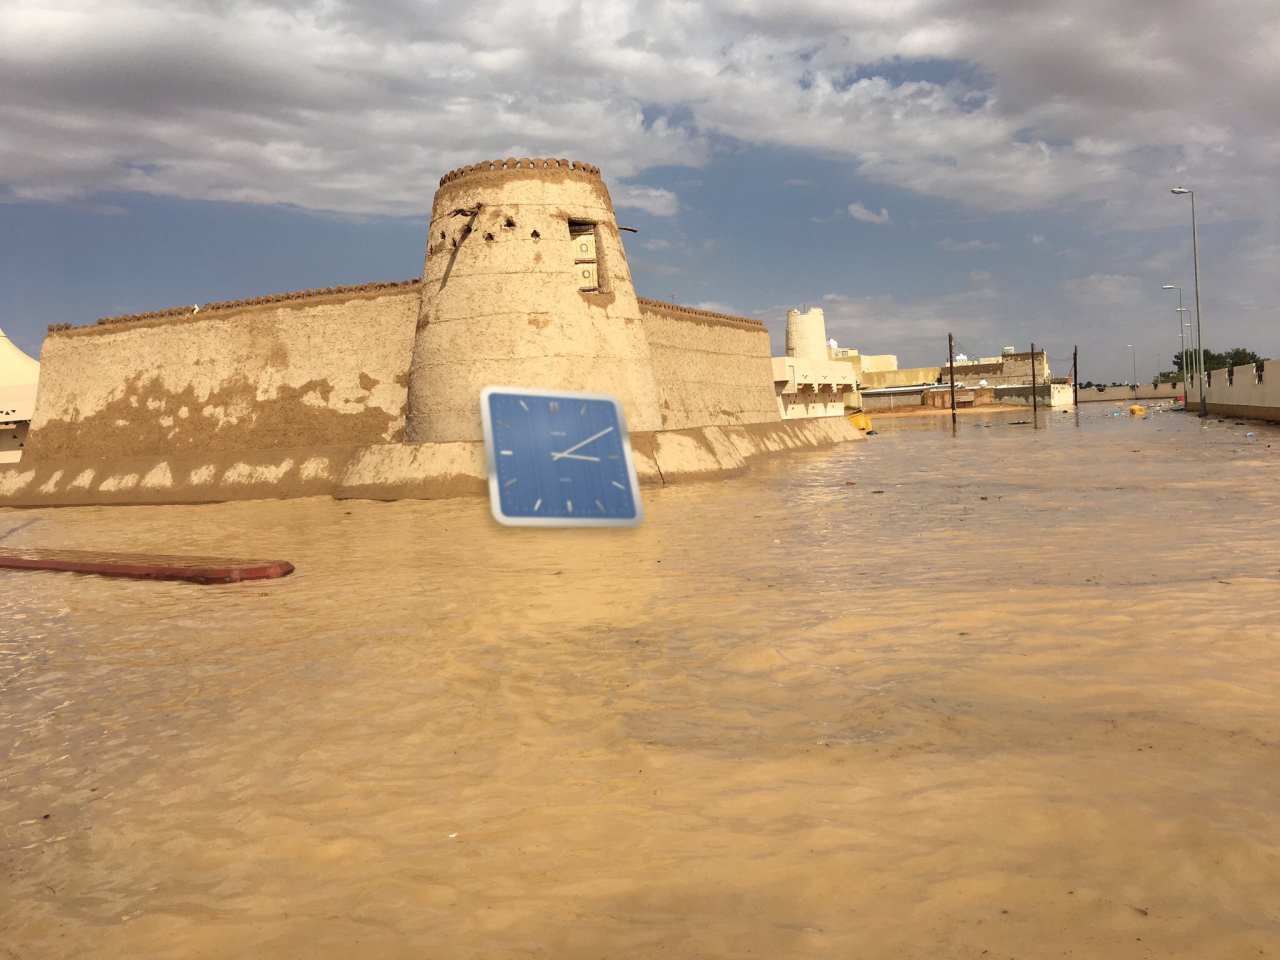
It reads 3:10
